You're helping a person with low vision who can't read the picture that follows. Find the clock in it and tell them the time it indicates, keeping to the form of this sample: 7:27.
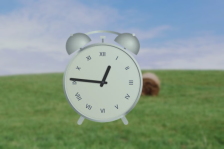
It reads 12:46
